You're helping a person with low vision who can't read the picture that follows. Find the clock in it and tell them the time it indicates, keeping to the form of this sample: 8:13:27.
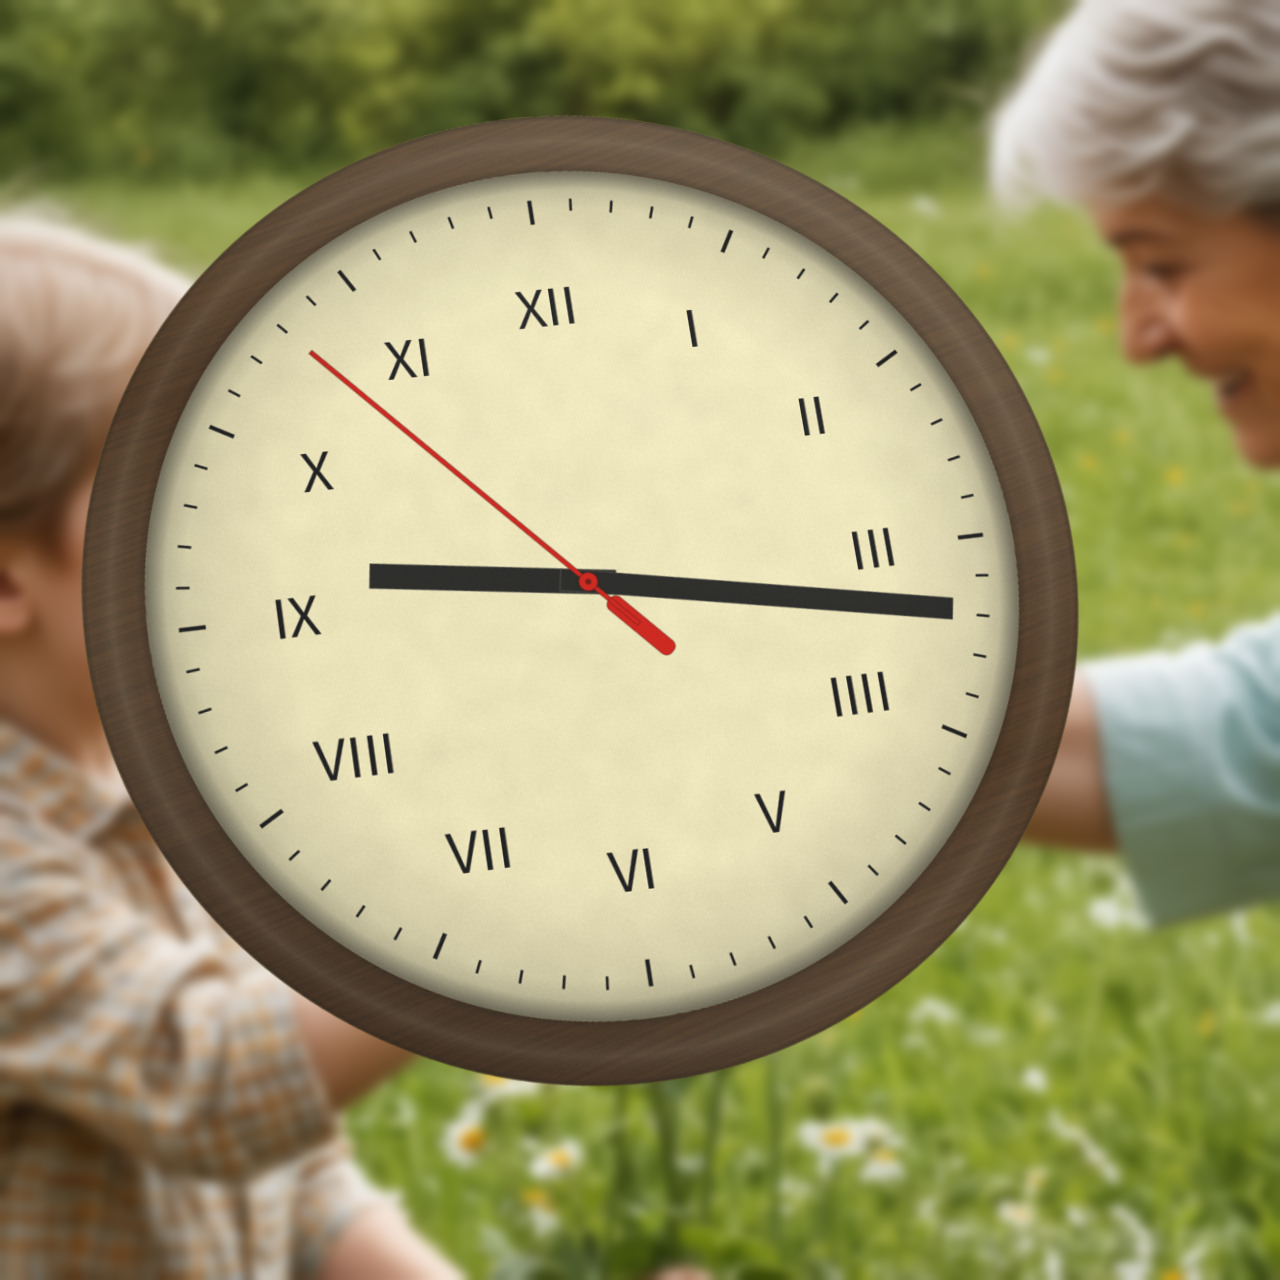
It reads 9:16:53
